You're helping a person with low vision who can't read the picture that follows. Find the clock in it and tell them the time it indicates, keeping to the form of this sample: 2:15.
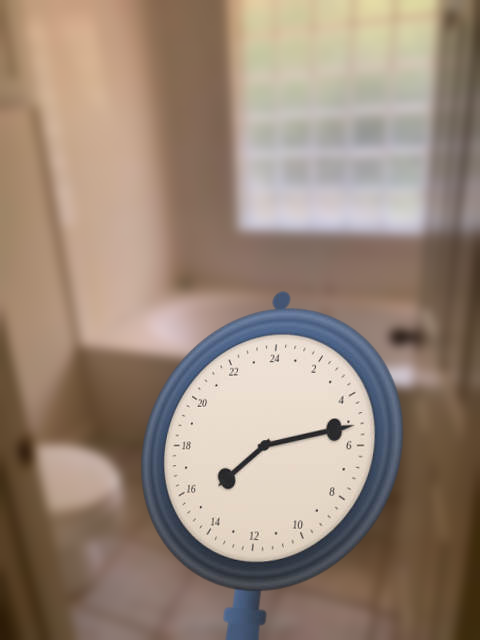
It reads 15:13
